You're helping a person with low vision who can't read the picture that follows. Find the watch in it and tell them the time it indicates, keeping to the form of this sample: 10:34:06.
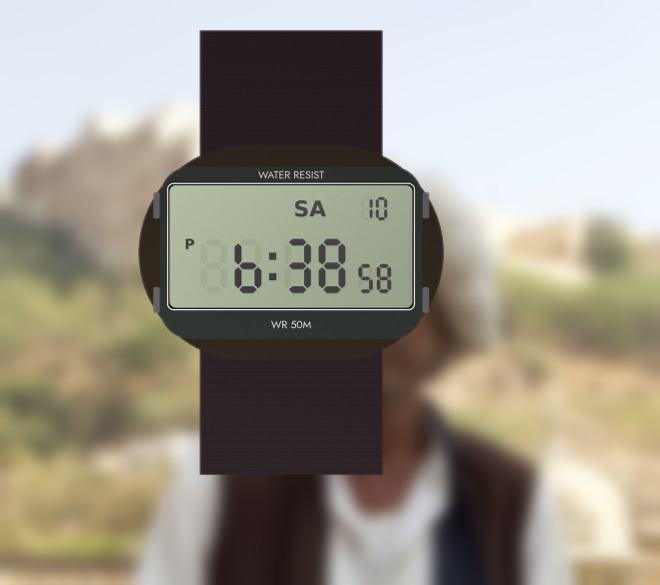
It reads 6:38:58
